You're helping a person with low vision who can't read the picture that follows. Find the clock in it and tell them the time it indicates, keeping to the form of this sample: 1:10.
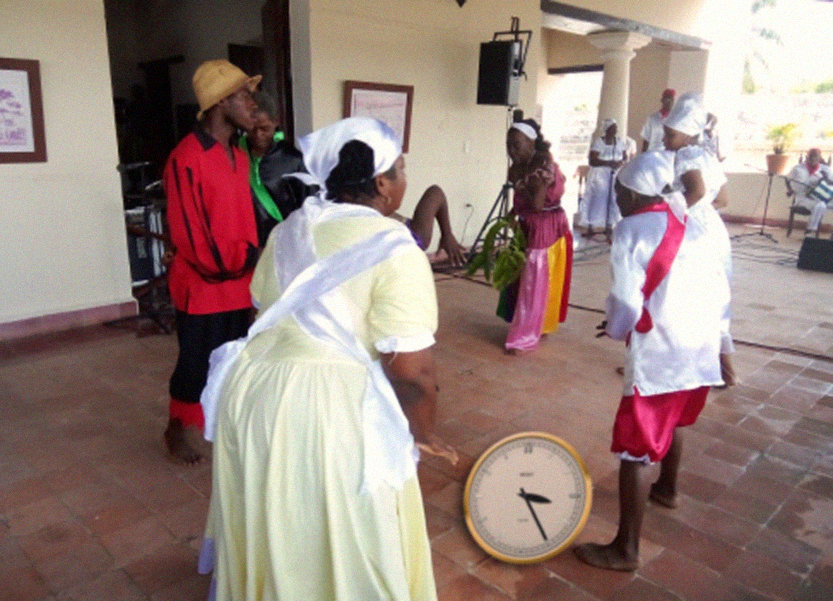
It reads 3:25
